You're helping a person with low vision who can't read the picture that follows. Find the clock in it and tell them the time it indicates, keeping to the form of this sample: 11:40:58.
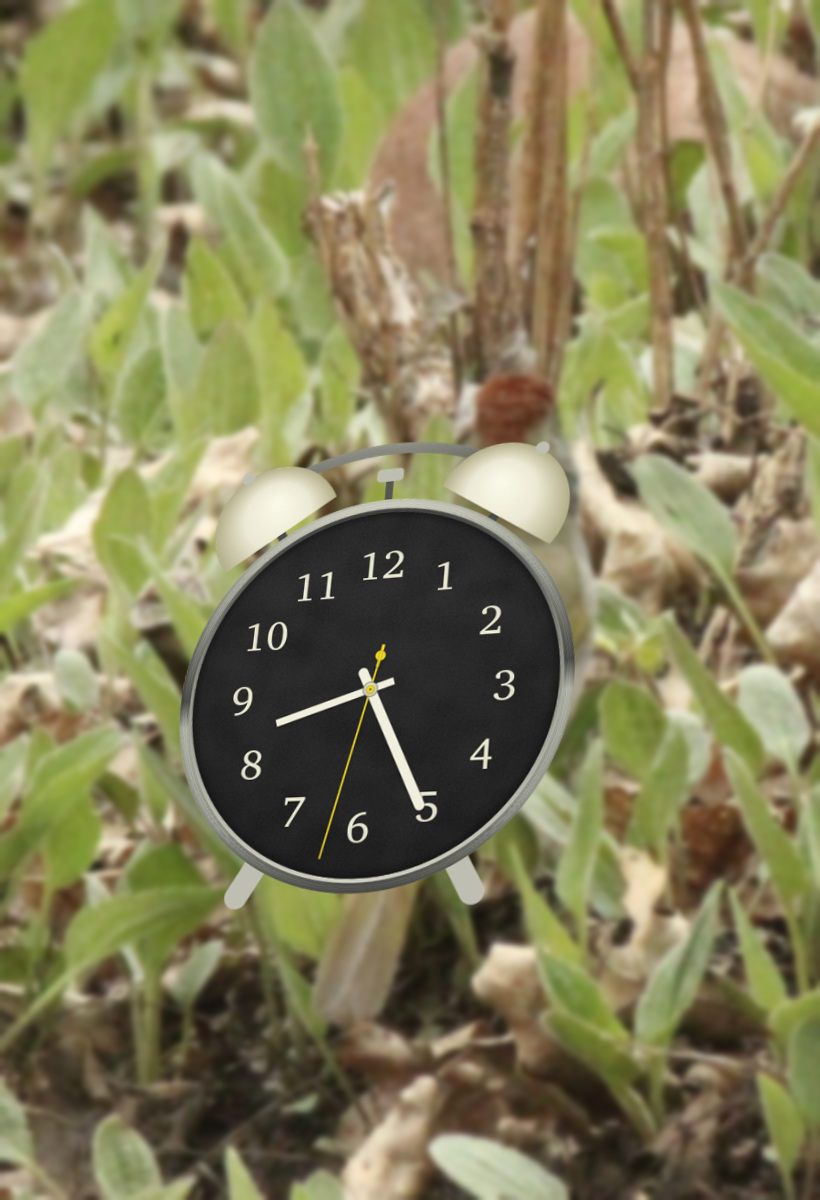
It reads 8:25:32
